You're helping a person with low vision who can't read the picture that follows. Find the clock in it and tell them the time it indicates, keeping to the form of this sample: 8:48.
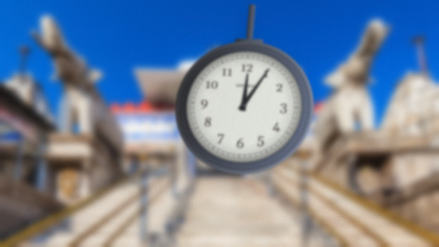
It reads 12:05
